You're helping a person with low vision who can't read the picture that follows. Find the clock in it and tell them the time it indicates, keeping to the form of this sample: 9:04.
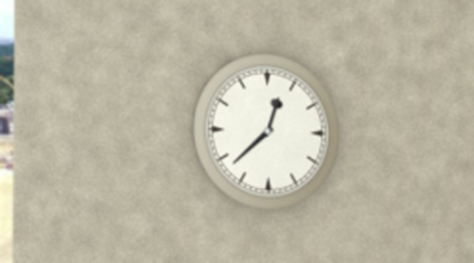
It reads 12:38
